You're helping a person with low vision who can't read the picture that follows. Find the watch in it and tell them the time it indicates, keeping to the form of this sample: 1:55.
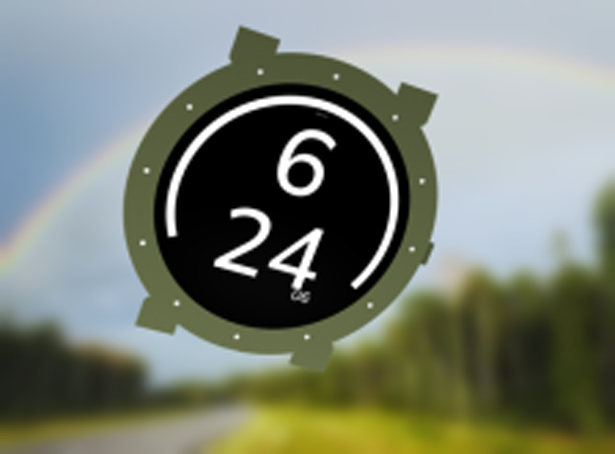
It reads 6:24
